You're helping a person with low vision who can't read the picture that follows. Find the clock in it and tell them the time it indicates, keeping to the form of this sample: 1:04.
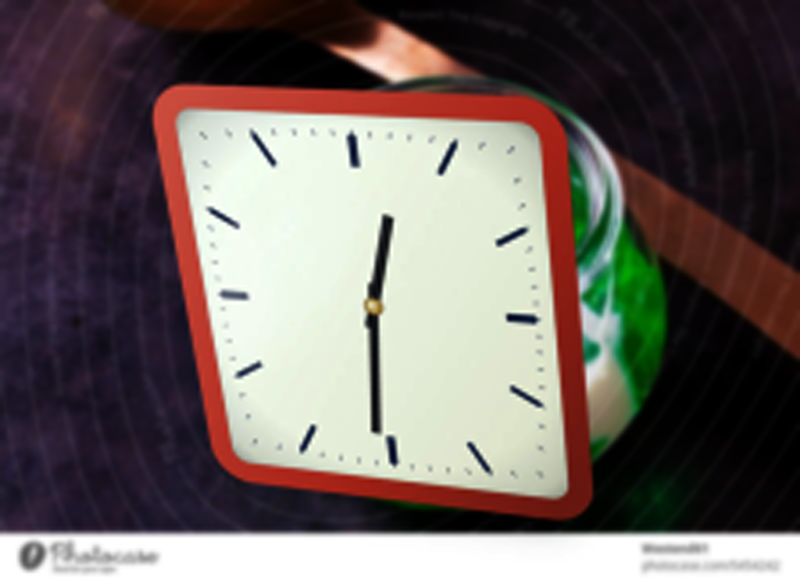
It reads 12:31
